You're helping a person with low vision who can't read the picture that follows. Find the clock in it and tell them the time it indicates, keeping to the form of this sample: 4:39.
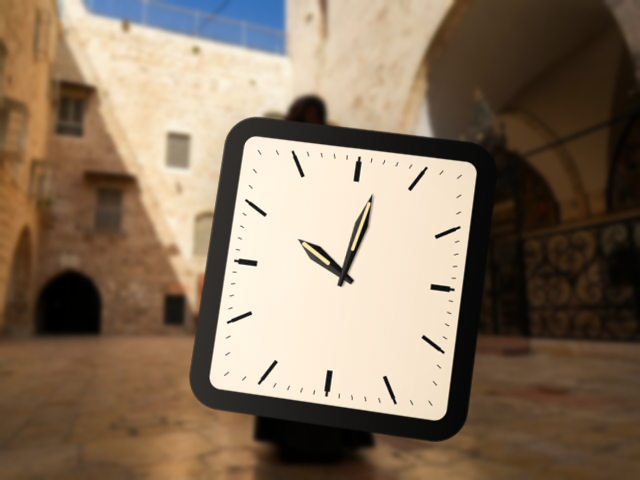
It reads 10:02
